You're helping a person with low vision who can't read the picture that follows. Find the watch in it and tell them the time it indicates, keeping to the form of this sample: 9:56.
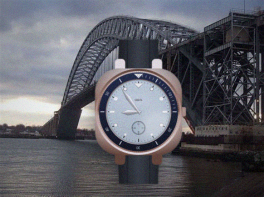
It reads 8:54
